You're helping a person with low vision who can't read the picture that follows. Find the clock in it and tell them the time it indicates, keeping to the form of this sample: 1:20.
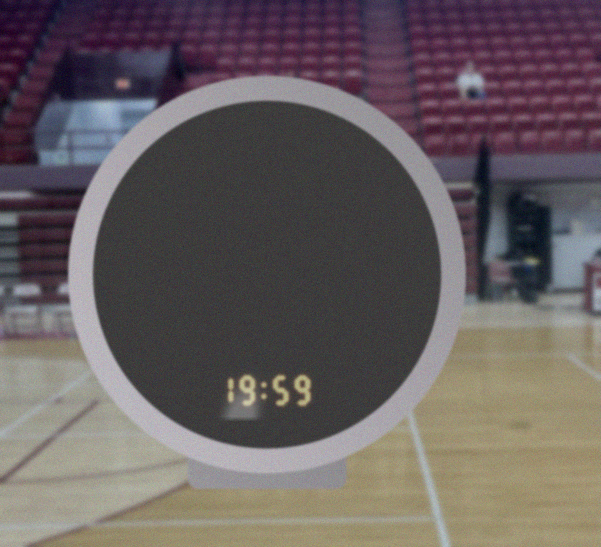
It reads 19:59
